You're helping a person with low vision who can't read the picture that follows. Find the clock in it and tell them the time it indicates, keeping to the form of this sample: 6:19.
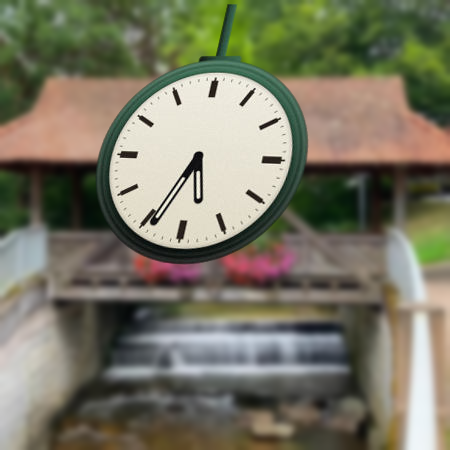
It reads 5:34
